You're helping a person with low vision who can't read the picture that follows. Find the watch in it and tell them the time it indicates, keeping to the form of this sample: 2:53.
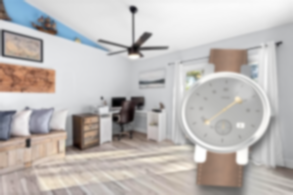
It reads 1:38
